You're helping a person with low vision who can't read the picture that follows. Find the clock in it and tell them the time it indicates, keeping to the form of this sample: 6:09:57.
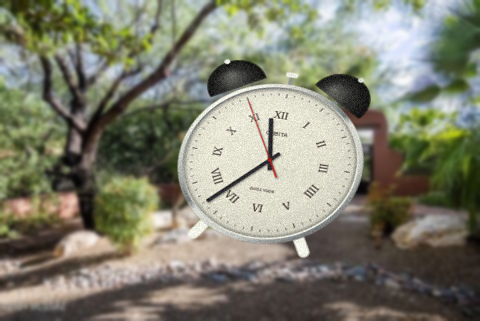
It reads 11:36:55
